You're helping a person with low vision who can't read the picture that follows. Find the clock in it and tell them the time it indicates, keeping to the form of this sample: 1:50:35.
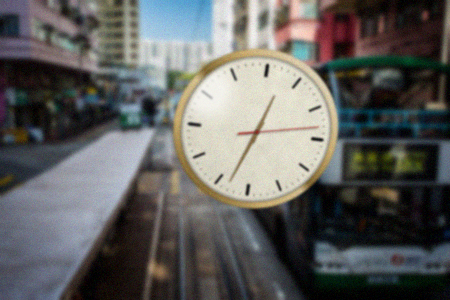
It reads 12:33:13
